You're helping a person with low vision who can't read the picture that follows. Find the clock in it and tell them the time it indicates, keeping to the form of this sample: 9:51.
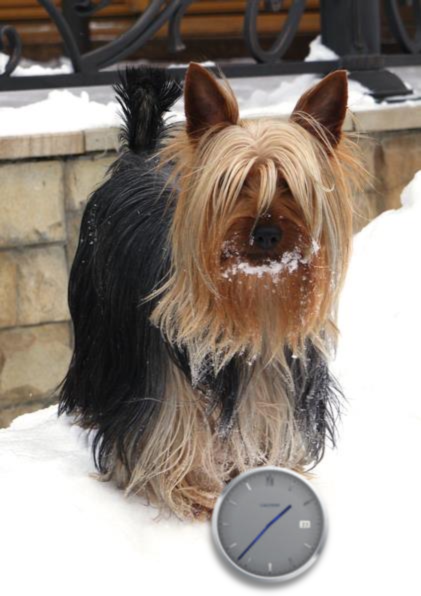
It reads 1:37
